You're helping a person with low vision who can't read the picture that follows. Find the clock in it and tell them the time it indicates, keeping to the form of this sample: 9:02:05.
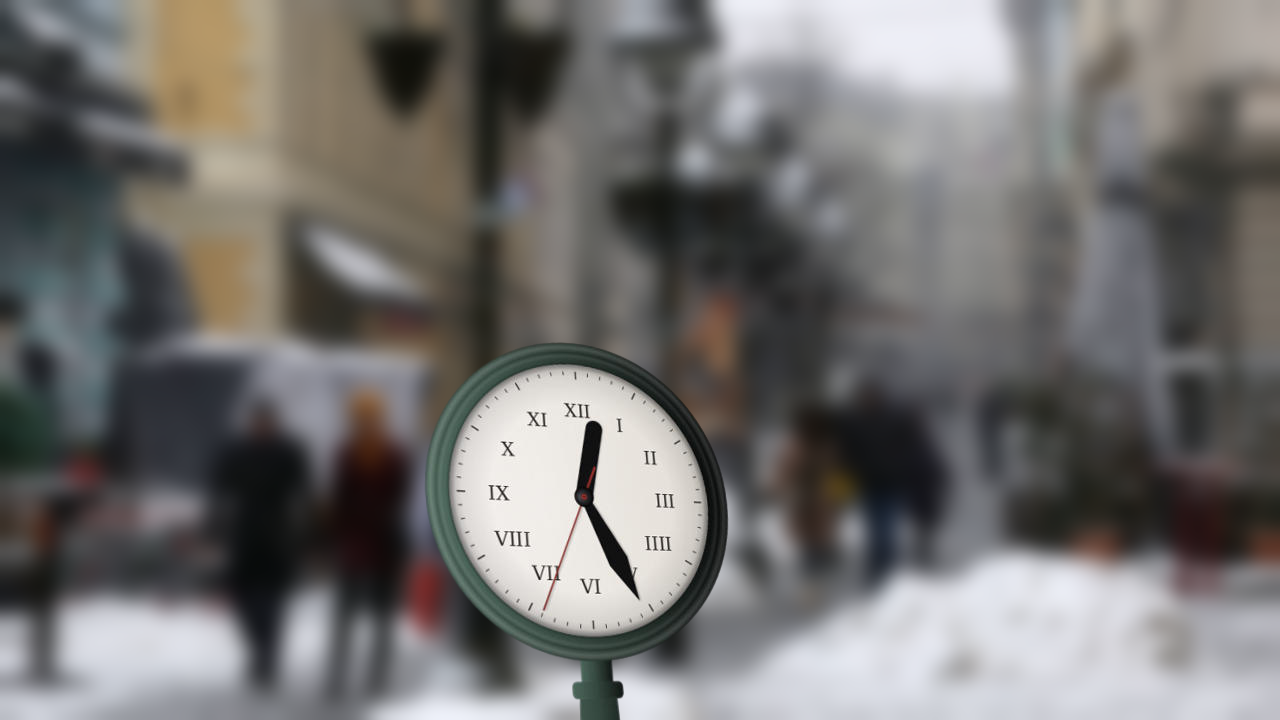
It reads 12:25:34
